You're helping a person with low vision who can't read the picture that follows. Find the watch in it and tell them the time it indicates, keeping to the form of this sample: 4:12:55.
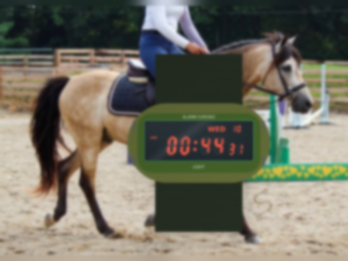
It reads 0:44:31
